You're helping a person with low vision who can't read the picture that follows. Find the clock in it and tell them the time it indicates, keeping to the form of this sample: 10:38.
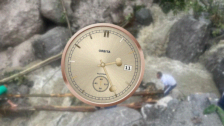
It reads 2:25
